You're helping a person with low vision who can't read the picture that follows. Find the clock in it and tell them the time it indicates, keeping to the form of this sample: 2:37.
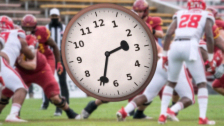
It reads 2:34
